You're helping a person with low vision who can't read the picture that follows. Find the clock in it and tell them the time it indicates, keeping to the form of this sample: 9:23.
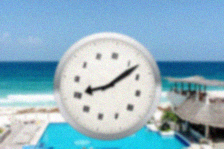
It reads 8:07
